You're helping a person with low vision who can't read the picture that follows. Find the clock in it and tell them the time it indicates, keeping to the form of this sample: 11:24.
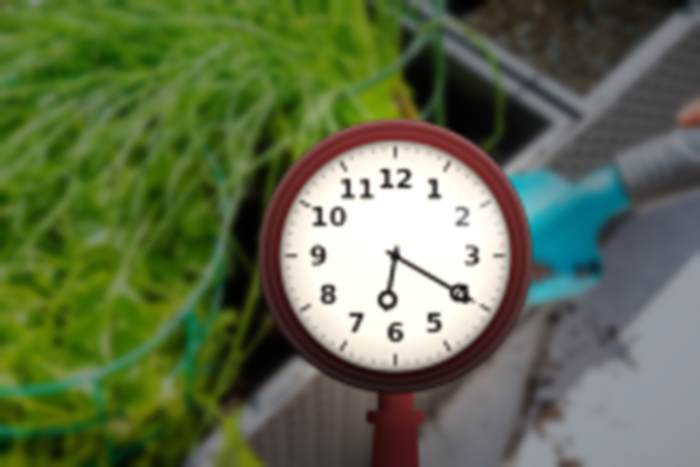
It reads 6:20
